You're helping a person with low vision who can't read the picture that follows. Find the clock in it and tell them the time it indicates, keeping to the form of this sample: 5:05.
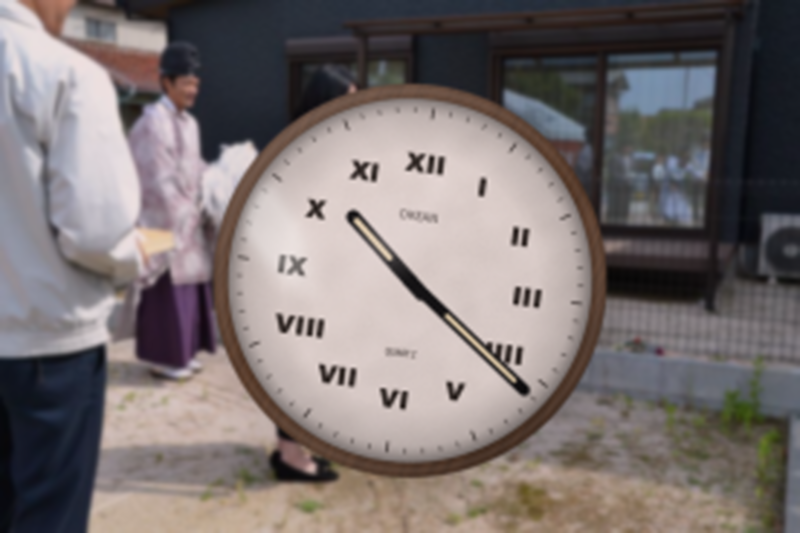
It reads 10:21
